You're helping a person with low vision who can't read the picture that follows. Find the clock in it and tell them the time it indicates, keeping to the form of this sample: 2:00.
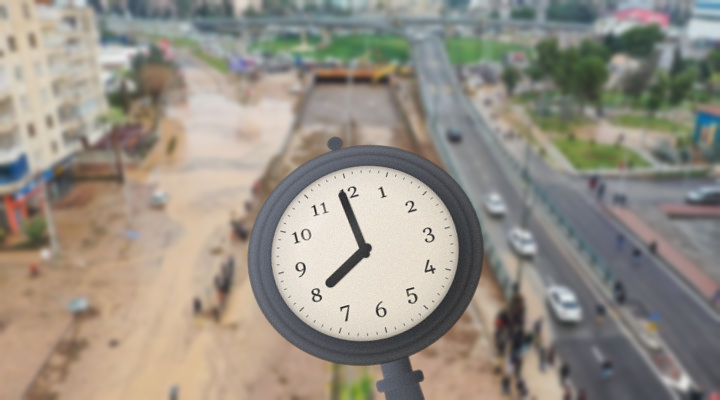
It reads 7:59
